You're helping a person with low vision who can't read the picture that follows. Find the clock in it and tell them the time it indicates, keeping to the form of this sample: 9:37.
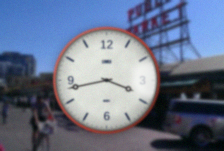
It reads 3:43
